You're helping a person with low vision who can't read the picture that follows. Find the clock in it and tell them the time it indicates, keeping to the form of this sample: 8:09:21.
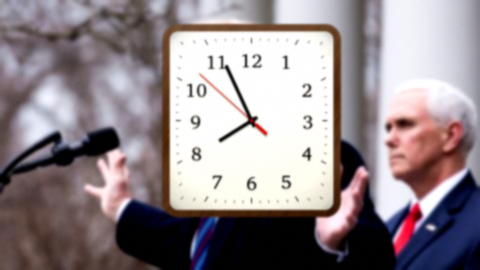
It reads 7:55:52
